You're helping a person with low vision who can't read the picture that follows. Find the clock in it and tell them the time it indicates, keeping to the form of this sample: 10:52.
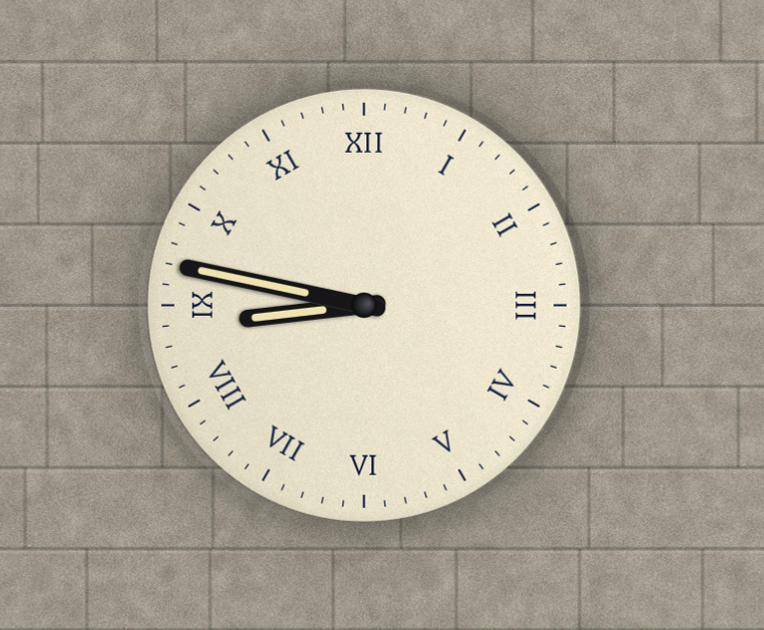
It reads 8:47
